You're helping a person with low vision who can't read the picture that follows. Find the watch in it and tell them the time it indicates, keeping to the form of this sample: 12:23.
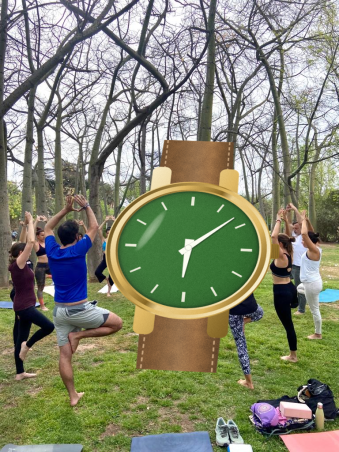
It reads 6:08
